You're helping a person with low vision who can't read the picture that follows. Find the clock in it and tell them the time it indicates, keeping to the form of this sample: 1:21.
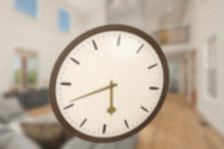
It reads 5:41
